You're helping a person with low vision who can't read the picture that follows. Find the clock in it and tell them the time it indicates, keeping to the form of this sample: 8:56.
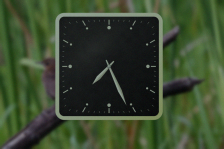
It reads 7:26
